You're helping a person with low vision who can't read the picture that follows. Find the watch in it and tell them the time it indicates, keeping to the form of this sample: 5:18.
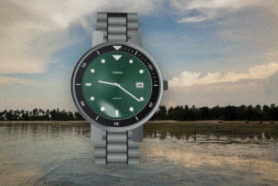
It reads 9:21
